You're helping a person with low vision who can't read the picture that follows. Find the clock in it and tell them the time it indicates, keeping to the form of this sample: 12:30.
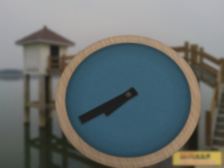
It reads 7:40
